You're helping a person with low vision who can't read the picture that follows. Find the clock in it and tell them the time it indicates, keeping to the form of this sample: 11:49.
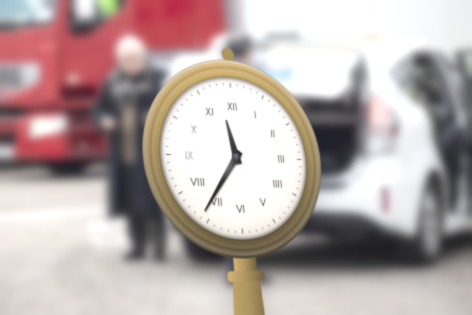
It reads 11:36
